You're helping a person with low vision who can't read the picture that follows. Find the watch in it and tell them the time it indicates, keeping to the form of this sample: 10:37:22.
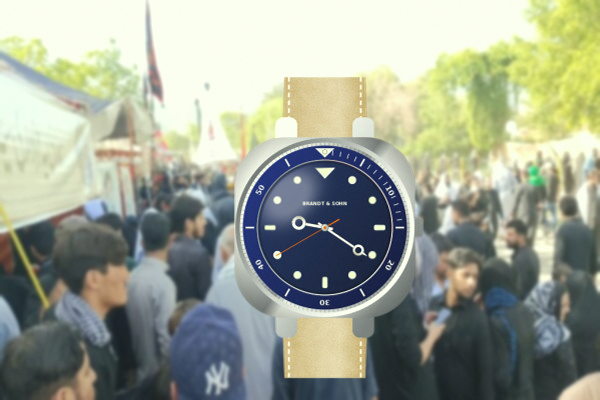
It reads 9:20:40
